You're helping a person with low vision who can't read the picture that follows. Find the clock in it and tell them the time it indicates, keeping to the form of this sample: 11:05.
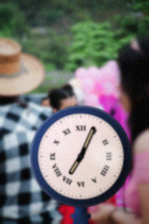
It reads 7:04
